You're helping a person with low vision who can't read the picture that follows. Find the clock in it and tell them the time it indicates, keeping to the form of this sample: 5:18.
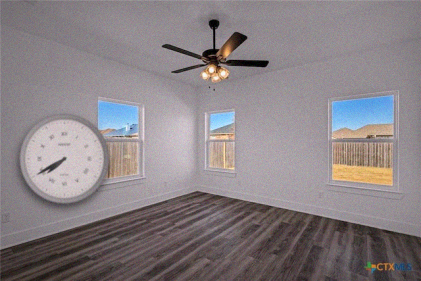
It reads 7:40
